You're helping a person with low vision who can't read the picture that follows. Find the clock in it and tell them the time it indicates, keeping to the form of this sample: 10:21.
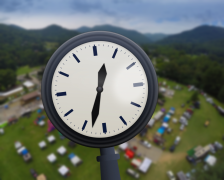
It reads 12:33
